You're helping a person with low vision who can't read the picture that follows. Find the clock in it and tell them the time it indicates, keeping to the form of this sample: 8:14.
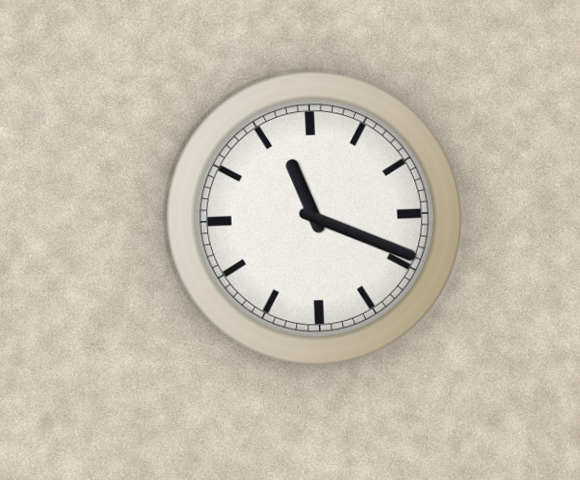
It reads 11:19
